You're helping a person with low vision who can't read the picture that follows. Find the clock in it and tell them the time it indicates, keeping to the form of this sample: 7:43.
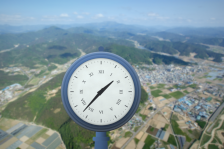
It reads 1:37
